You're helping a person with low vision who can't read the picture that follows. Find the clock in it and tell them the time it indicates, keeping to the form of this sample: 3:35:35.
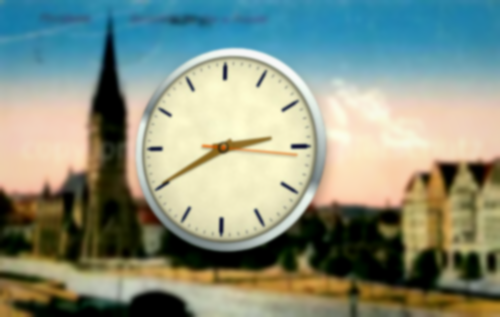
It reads 2:40:16
